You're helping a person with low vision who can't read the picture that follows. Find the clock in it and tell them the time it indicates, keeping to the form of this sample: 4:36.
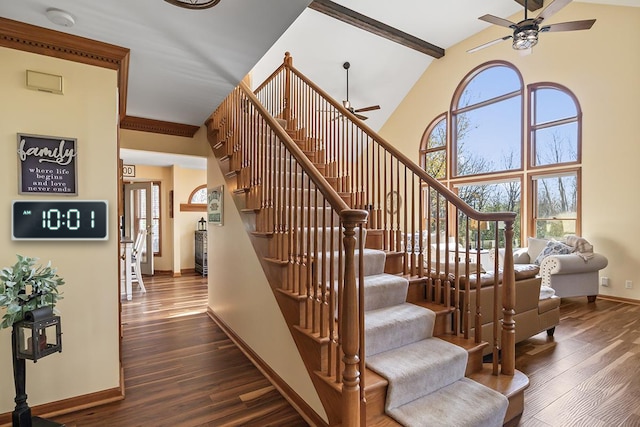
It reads 10:01
